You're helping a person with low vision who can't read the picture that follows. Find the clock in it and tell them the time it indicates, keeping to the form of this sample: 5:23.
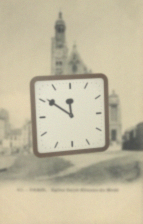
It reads 11:51
